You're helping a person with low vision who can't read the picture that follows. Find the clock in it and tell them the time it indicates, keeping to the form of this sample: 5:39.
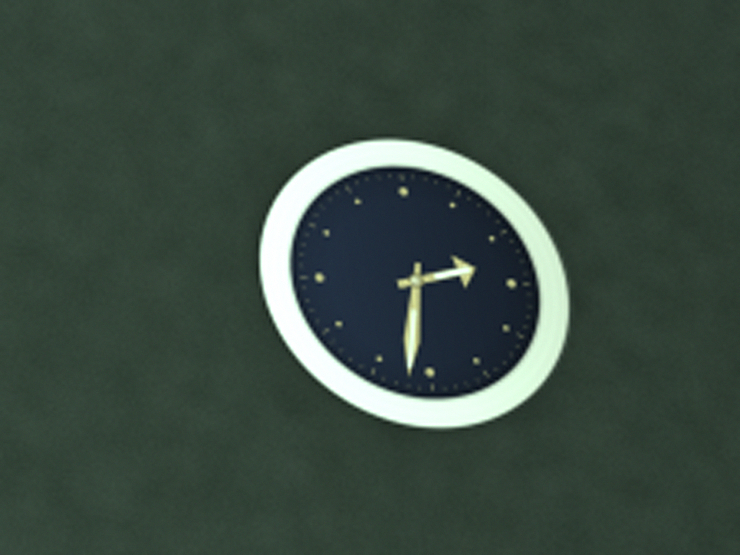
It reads 2:32
